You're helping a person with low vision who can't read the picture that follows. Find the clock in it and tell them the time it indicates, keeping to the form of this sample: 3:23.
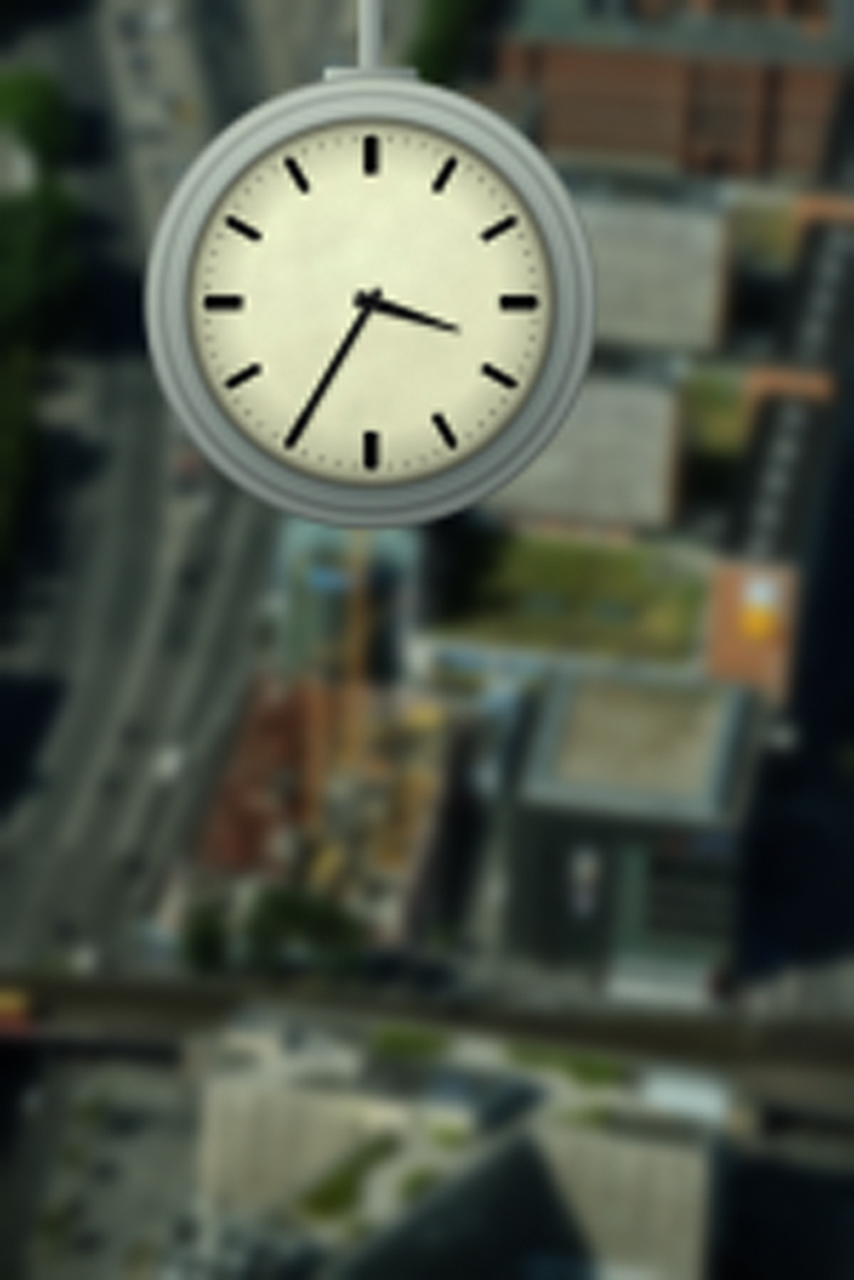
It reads 3:35
